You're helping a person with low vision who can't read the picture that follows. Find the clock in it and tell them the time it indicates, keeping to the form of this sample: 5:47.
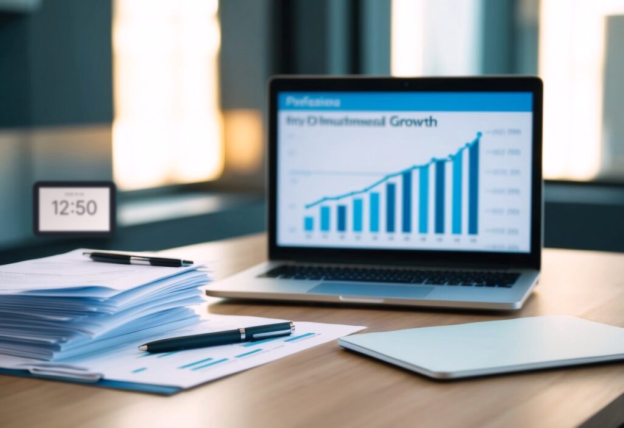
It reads 12:50
